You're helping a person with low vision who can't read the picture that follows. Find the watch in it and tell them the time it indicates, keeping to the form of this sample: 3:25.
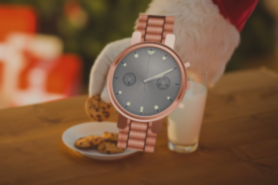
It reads 2:10
